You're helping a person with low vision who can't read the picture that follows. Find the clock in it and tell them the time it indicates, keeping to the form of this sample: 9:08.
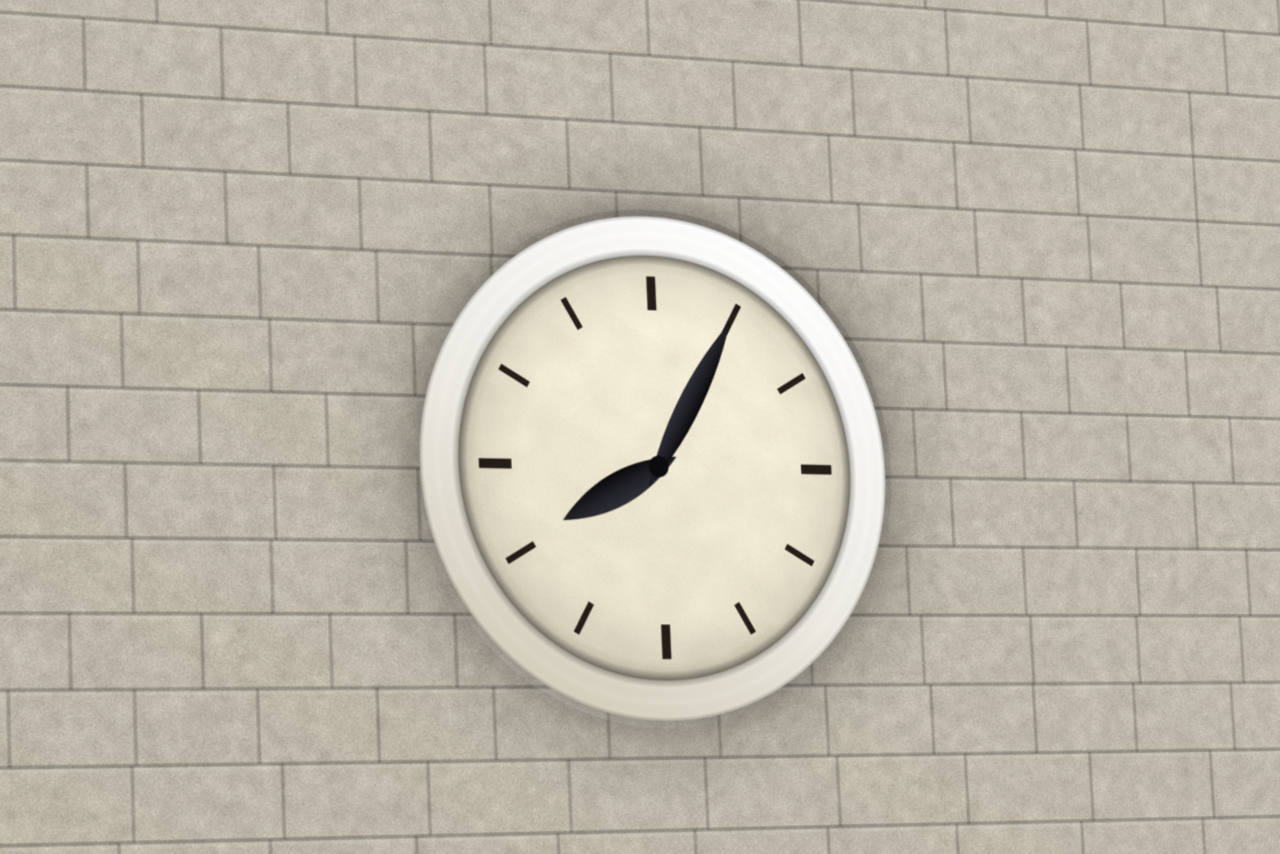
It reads 8:05
